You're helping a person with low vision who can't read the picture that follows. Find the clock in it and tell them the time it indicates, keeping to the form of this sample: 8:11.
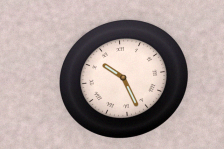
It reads 10:27
